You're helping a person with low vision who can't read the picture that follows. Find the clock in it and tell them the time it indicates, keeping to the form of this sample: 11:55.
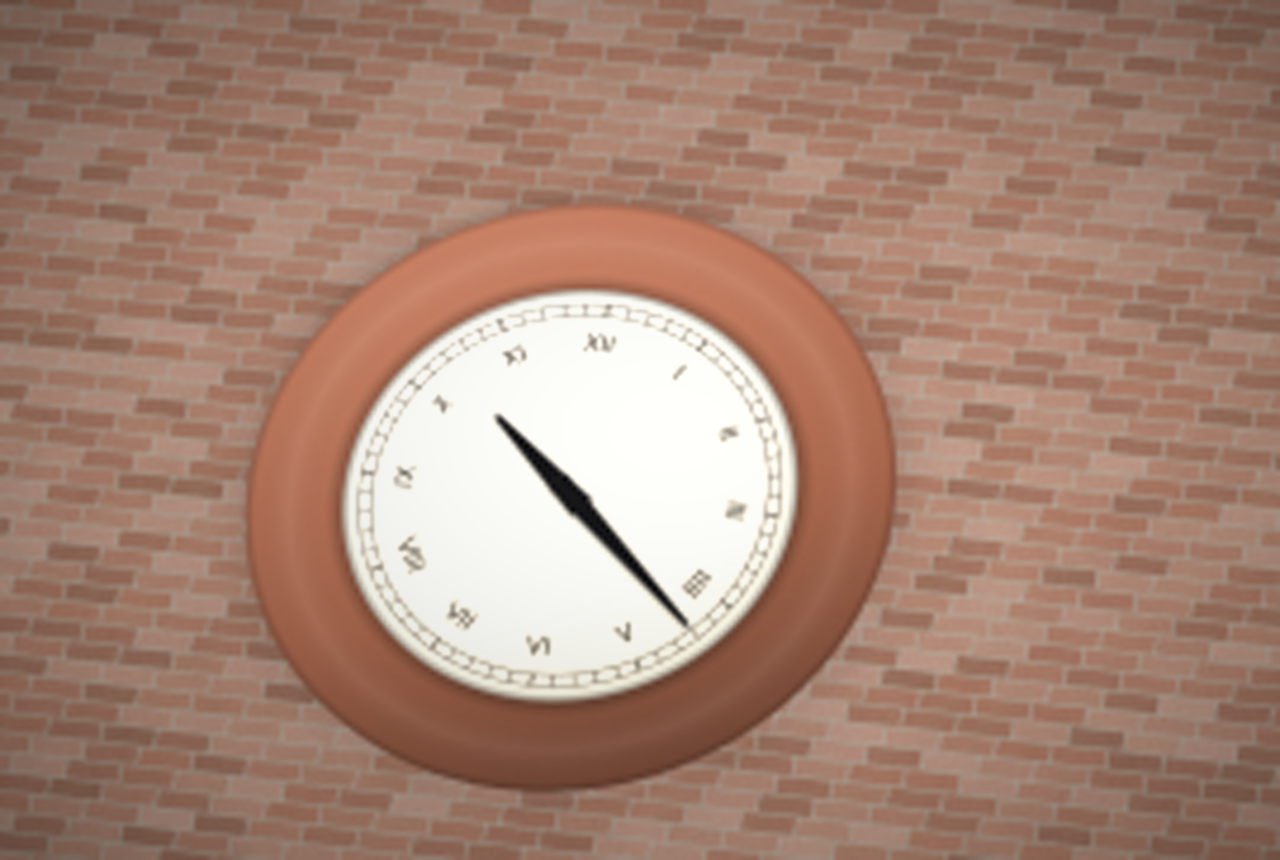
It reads 10:22
